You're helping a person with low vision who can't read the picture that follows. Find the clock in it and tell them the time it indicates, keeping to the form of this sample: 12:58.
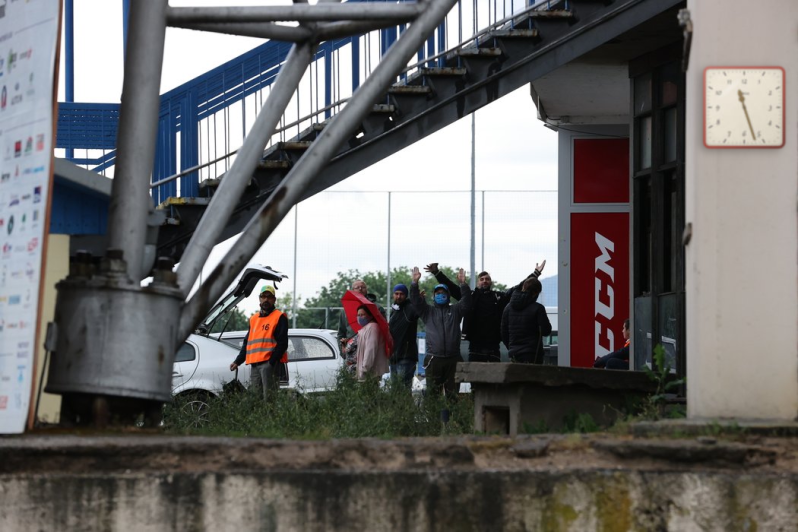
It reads 11:27
